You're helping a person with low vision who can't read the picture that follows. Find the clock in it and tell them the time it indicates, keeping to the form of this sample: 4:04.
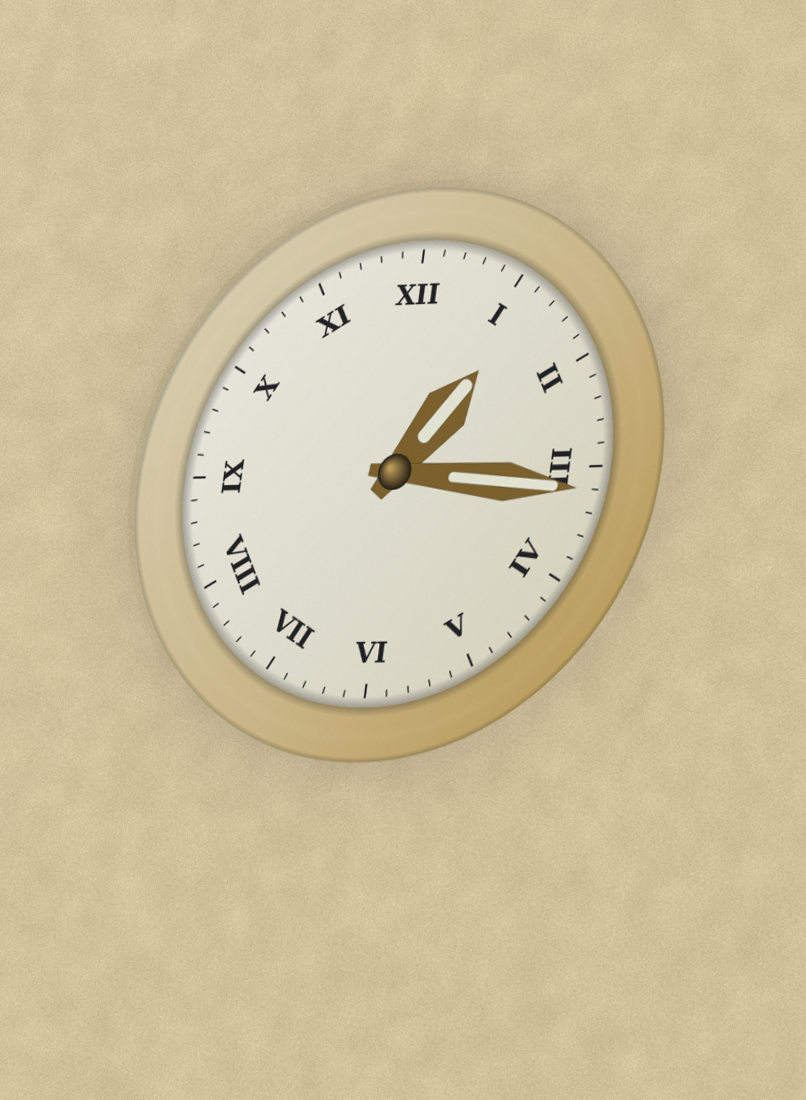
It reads 1:16
